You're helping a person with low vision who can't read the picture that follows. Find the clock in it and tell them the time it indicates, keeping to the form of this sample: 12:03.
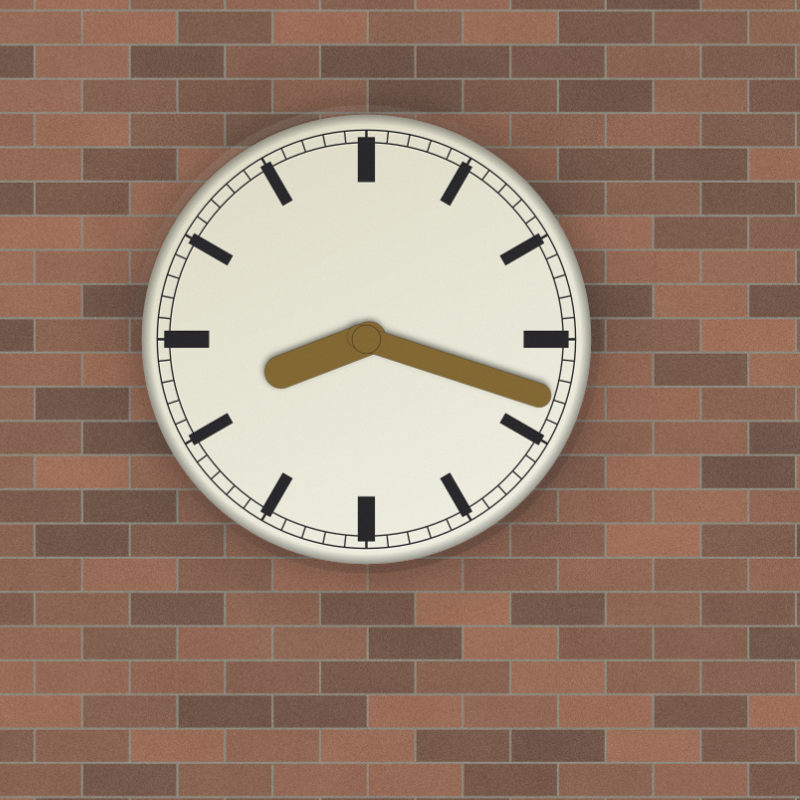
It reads 8:18
